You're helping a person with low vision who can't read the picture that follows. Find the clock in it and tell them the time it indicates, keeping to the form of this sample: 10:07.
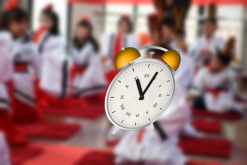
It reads 11:04
